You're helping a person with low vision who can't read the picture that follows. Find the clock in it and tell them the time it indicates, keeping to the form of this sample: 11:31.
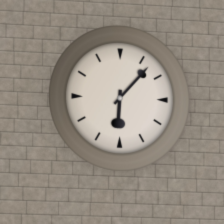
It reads 6:07
